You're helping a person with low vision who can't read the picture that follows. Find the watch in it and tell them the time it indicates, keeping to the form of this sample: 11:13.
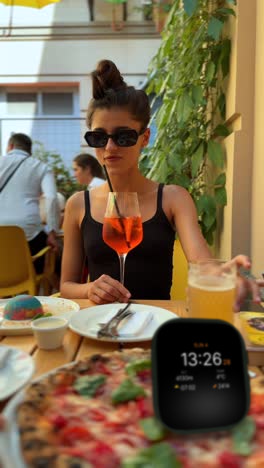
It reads 13:26
